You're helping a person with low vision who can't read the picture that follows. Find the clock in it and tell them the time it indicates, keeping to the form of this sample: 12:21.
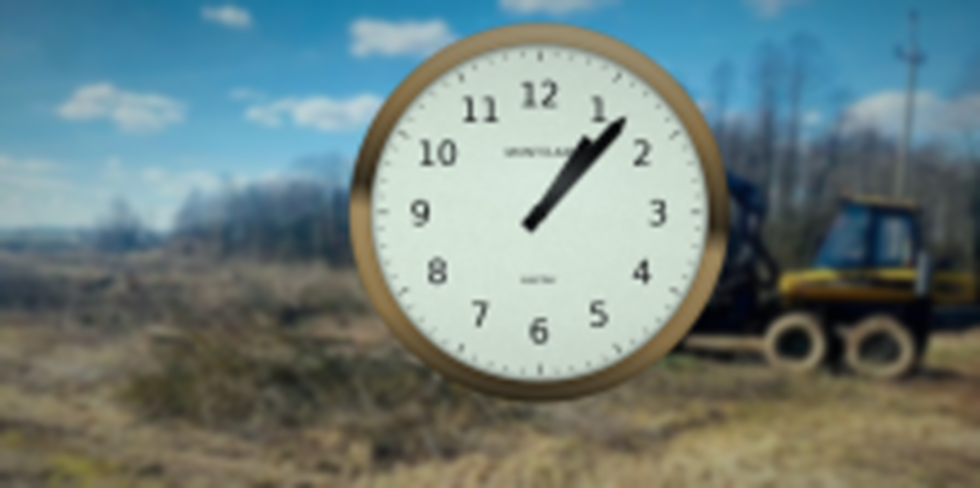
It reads 1:07
